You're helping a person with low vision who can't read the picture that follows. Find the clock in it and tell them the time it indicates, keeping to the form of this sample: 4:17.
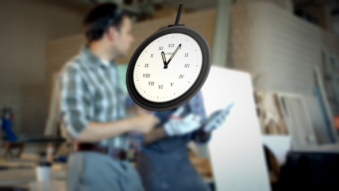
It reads 11:04
